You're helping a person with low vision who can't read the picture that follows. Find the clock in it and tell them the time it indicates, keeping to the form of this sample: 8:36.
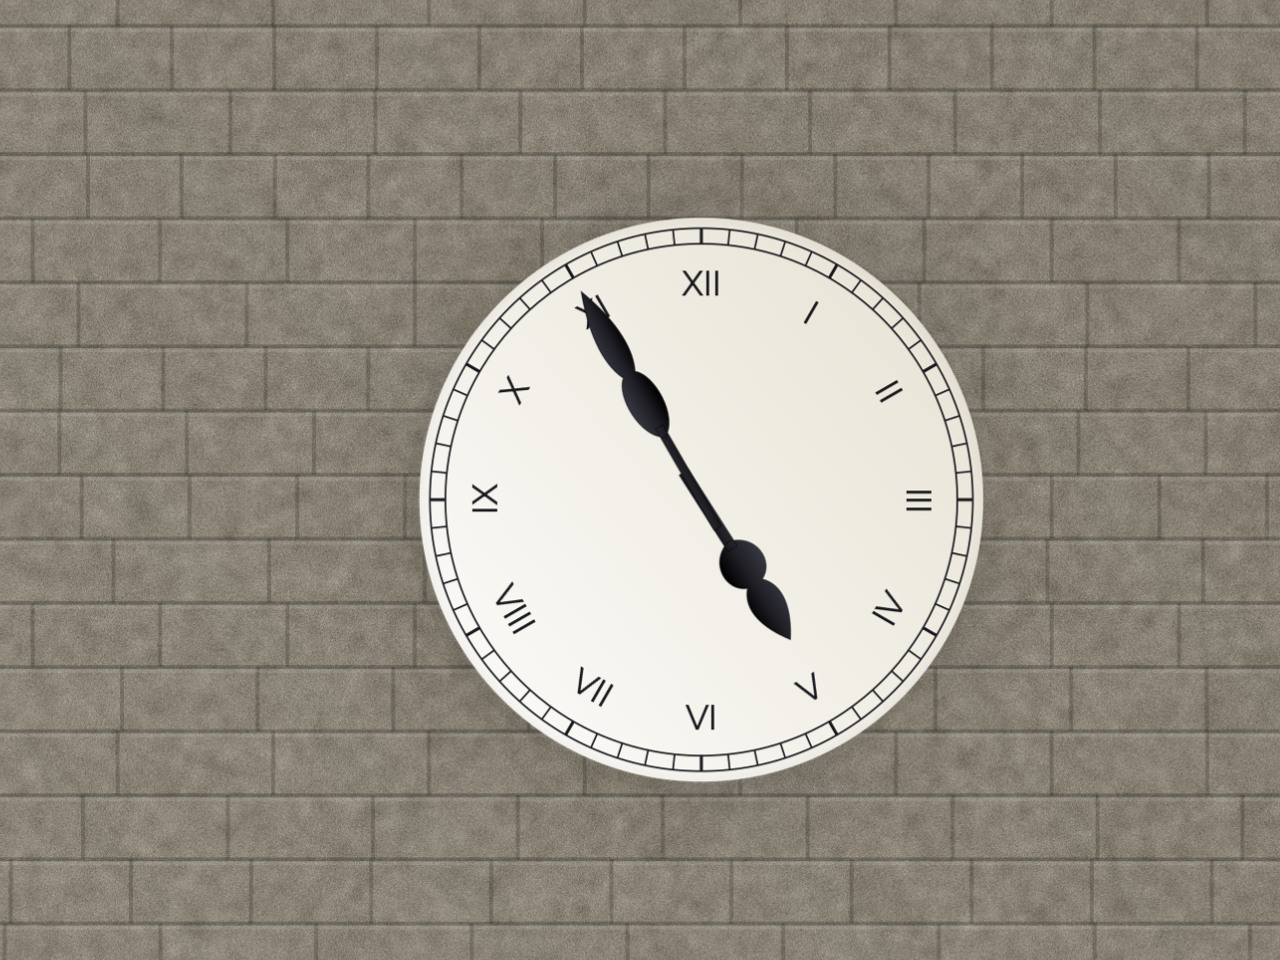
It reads 4:55
